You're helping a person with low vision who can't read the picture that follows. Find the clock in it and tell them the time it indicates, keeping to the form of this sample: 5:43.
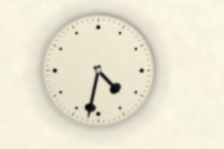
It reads 4:32
